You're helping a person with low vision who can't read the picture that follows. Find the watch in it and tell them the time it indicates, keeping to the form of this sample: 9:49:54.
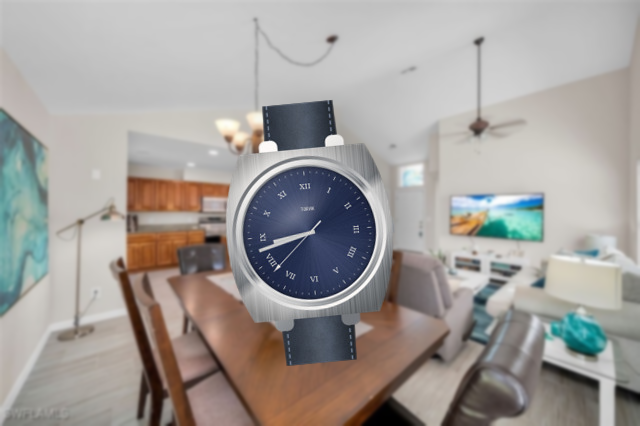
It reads 8:42:38
